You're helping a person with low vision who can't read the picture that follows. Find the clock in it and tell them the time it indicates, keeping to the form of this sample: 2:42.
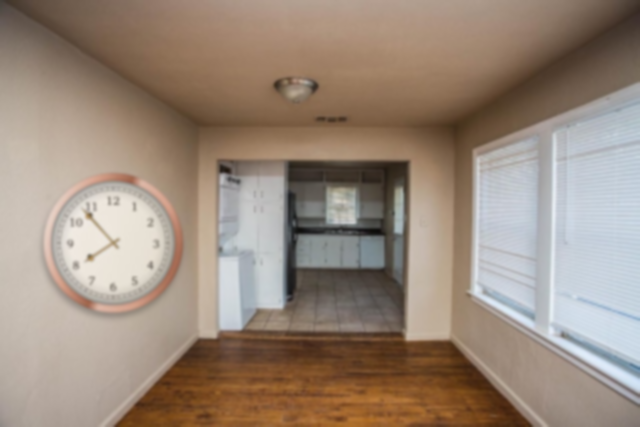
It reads 7:53
